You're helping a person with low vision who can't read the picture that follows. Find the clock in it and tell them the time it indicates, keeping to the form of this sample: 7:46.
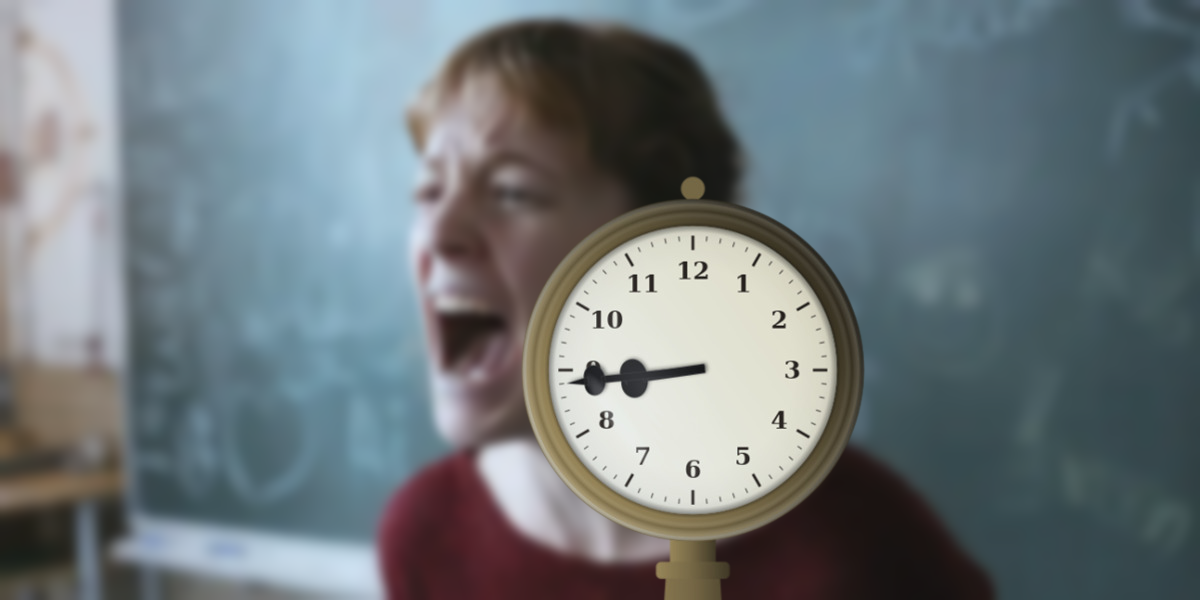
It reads 8:44
